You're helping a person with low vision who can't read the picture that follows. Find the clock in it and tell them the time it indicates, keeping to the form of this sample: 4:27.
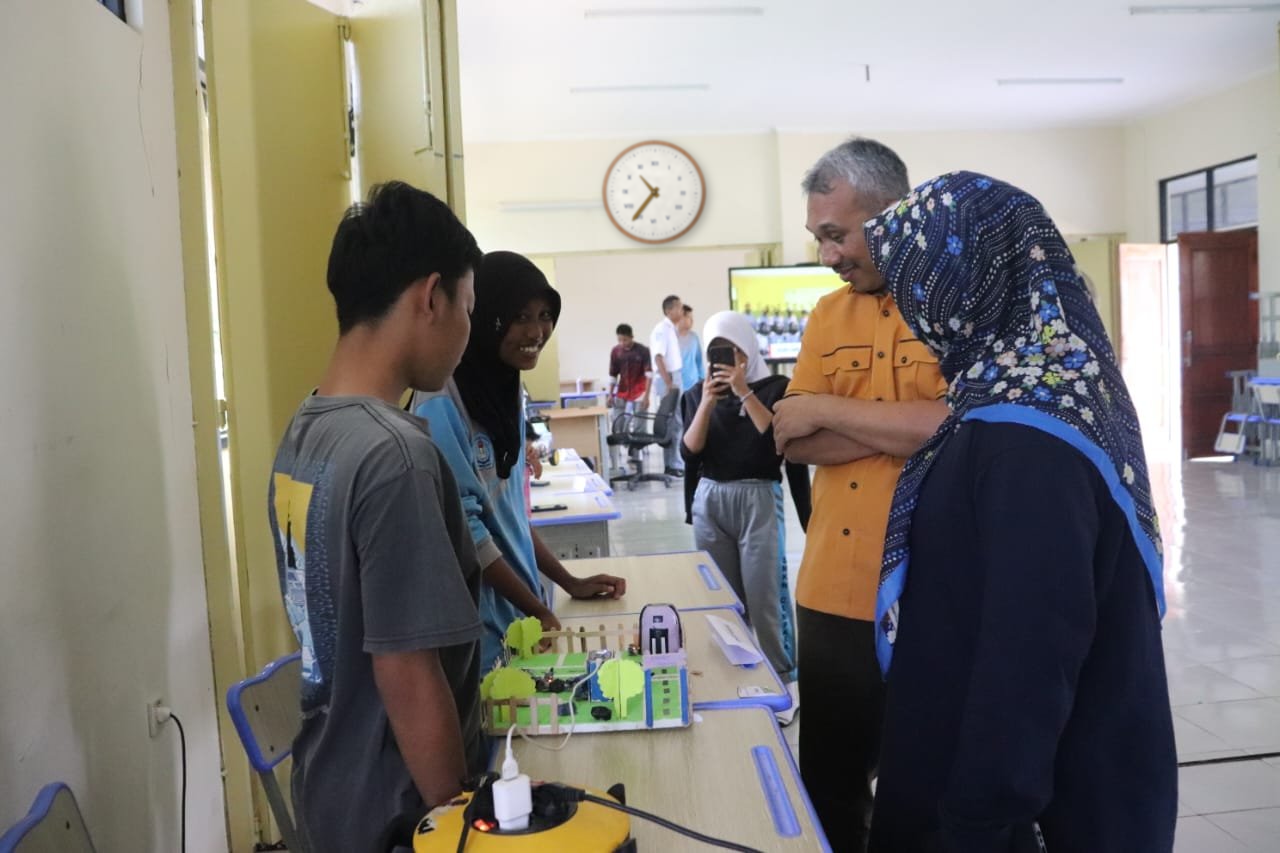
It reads 10:36
